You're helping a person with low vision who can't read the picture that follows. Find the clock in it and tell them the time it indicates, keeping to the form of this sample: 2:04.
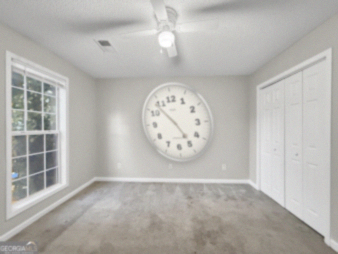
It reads 4:53
